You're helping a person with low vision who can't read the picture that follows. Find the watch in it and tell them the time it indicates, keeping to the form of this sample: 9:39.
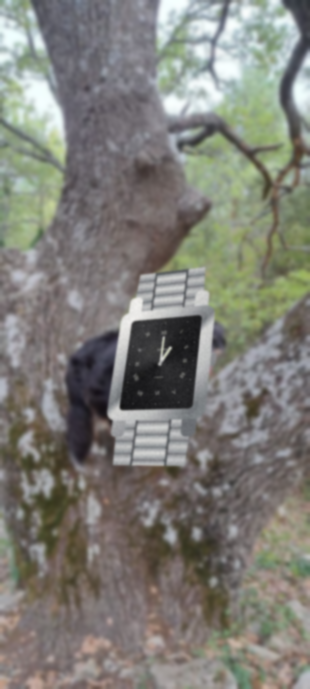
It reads 1:00
